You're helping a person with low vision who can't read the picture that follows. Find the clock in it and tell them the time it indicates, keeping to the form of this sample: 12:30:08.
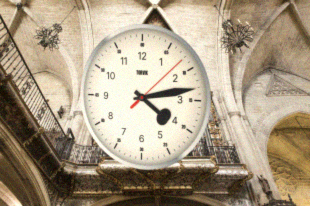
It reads 4:13:08
